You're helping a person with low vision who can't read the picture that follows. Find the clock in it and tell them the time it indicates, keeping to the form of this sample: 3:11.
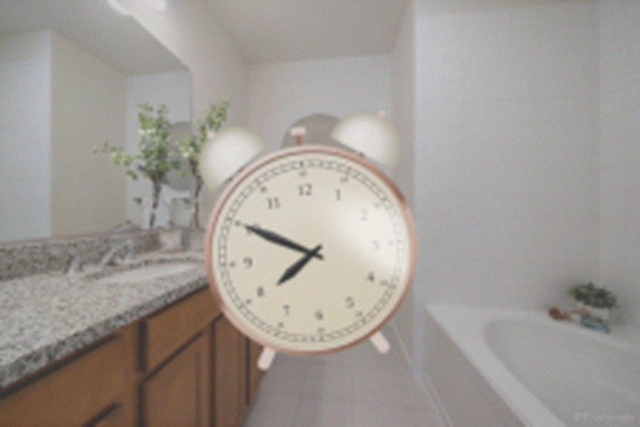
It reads 7:50
